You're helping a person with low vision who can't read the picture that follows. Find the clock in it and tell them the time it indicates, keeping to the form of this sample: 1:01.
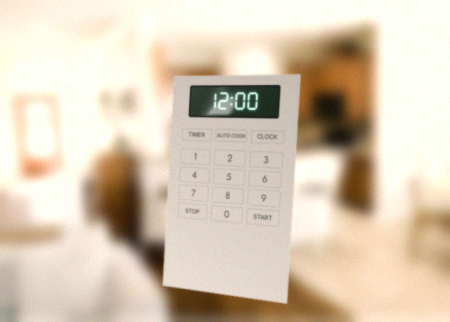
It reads 12:00
